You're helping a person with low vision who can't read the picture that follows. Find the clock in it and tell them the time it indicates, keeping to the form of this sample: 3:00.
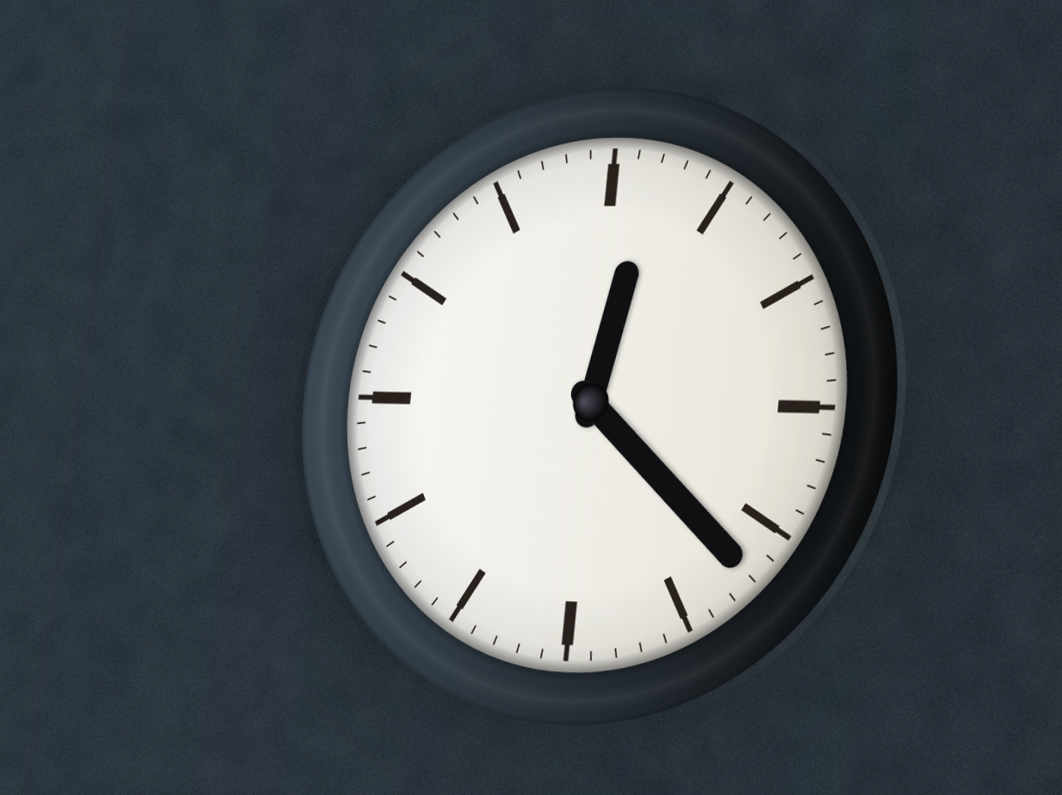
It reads 12:22
